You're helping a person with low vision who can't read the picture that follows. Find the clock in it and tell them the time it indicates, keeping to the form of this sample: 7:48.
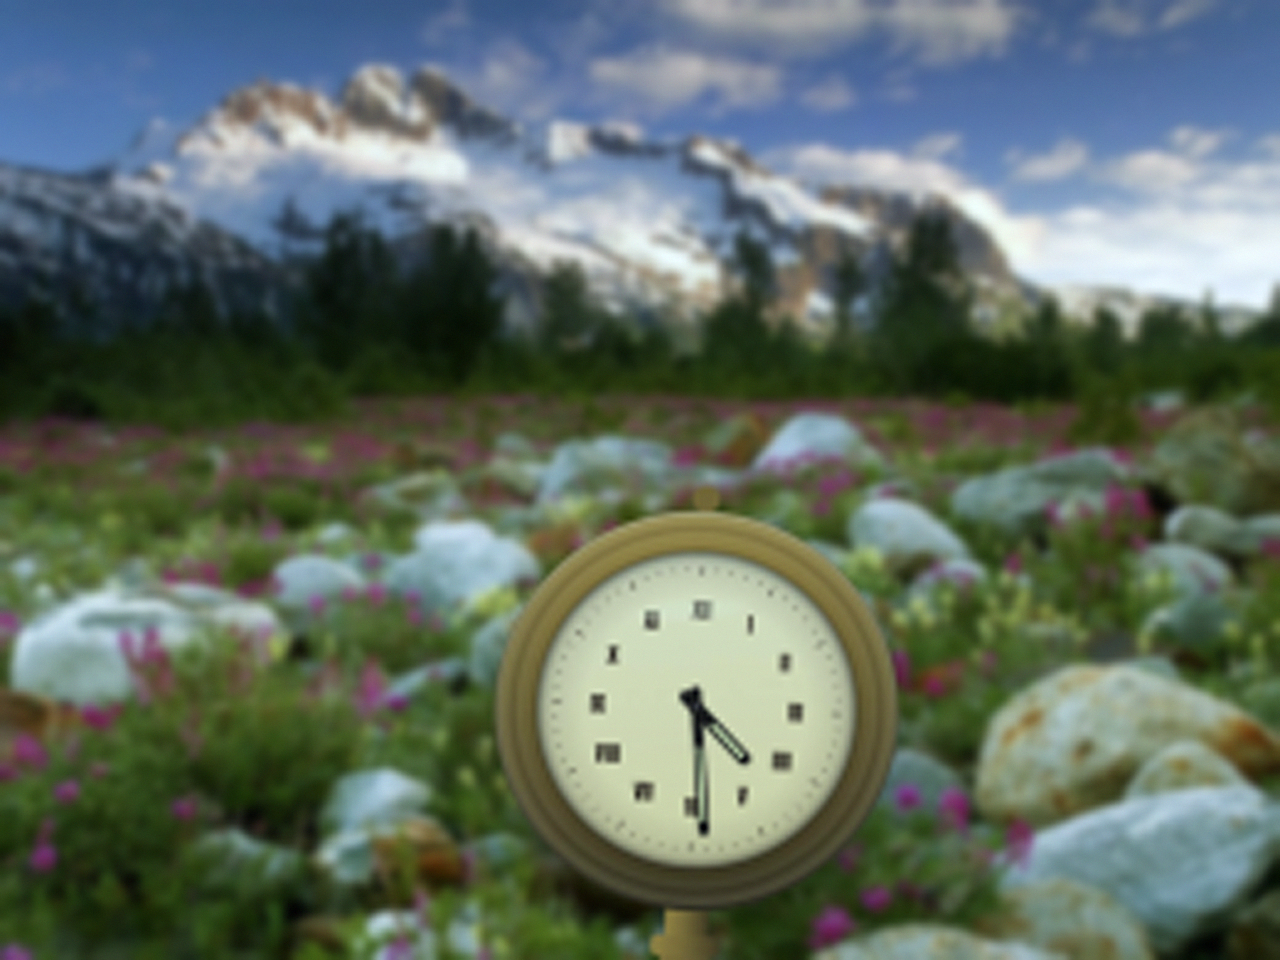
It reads 4:29
